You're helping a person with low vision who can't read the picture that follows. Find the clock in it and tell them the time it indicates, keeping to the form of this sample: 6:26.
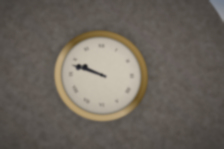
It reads 9:48
